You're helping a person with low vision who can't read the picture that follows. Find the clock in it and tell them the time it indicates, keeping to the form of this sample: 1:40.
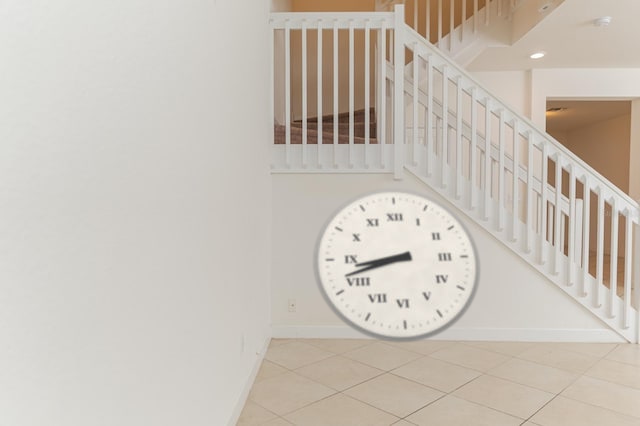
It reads 8:42
